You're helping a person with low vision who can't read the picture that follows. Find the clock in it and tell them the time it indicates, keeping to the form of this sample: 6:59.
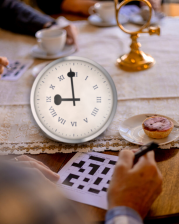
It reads 8:59
